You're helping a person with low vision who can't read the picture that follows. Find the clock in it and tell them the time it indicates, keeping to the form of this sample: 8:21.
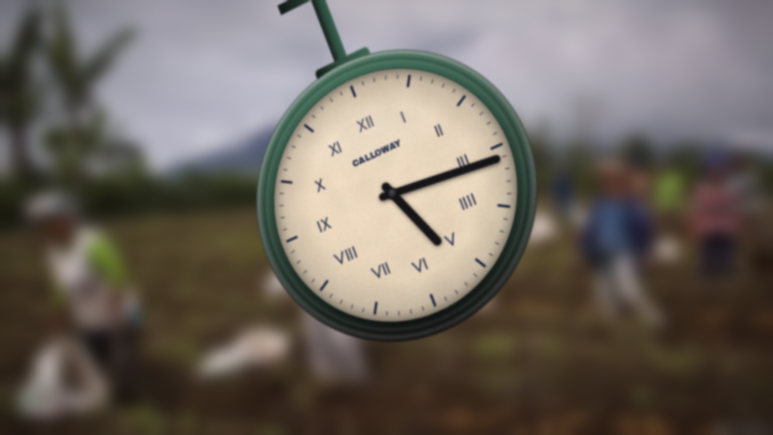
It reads 5:16
